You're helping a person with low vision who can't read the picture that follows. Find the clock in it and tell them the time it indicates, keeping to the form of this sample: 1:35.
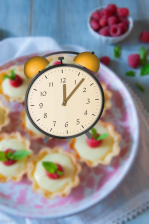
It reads 12:07
